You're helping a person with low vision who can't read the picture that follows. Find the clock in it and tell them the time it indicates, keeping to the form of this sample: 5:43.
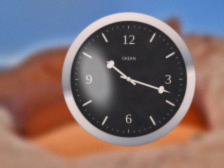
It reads 10:18
